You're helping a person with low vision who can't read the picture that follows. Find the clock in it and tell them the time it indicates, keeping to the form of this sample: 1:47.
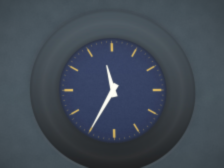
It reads 11:35
